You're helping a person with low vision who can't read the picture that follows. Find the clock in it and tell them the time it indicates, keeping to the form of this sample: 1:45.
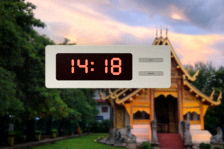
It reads 14:18
